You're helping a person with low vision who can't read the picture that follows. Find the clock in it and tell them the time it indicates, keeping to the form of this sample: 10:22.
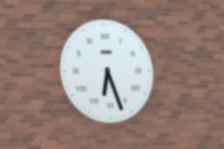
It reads 6:27
